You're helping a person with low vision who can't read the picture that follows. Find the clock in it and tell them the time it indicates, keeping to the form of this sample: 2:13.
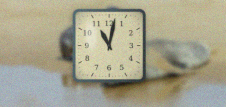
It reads 11:02
